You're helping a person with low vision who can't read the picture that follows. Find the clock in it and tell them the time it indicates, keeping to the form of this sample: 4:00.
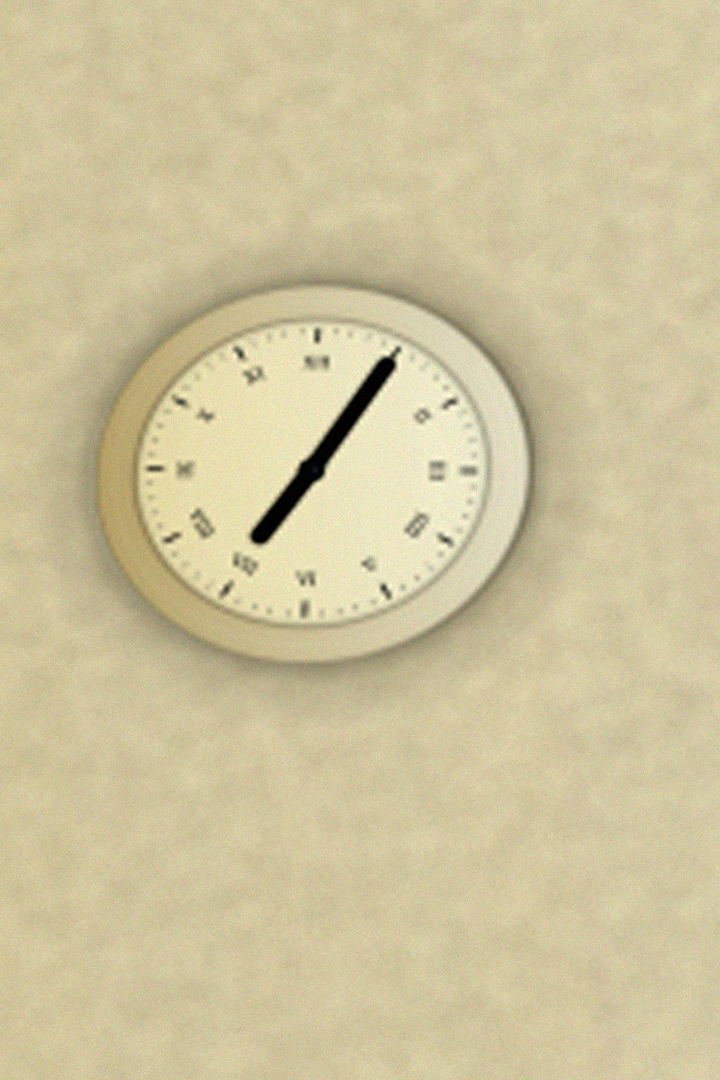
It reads 7:05
